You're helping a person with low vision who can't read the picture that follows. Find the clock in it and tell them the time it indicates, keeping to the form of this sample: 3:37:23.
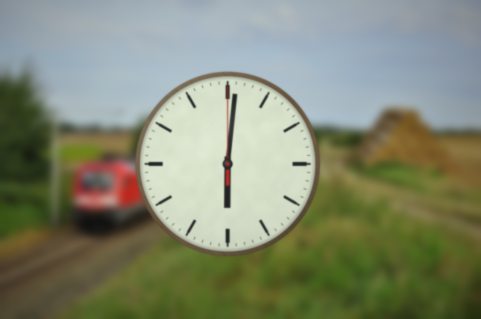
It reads 6:01:00
